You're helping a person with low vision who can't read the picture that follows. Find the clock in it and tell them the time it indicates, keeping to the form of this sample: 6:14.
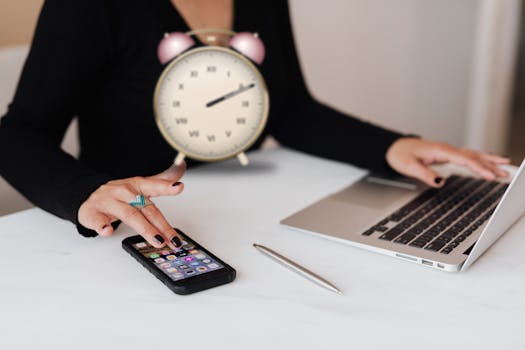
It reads 2:11
